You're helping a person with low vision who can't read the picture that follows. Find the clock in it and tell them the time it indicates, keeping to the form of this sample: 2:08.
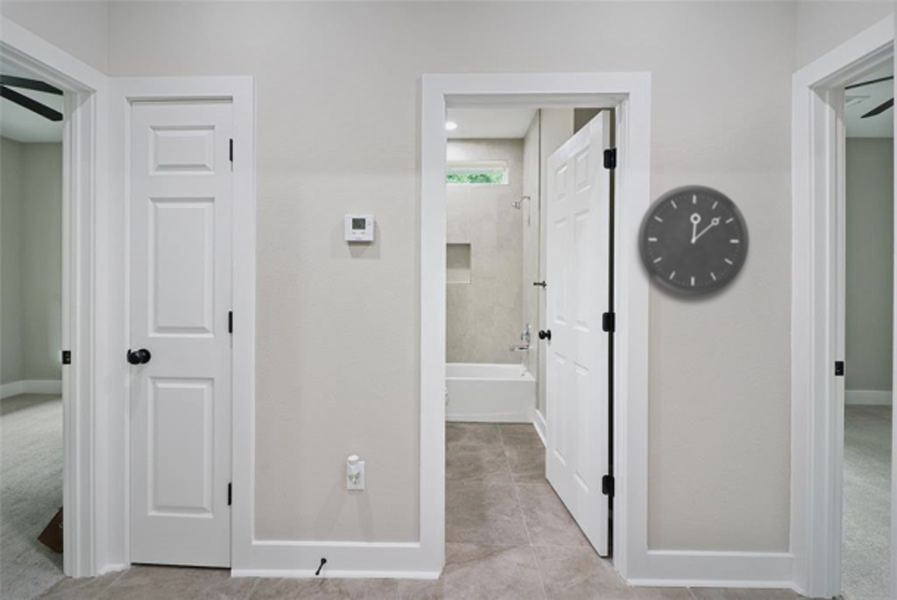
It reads 12:08
